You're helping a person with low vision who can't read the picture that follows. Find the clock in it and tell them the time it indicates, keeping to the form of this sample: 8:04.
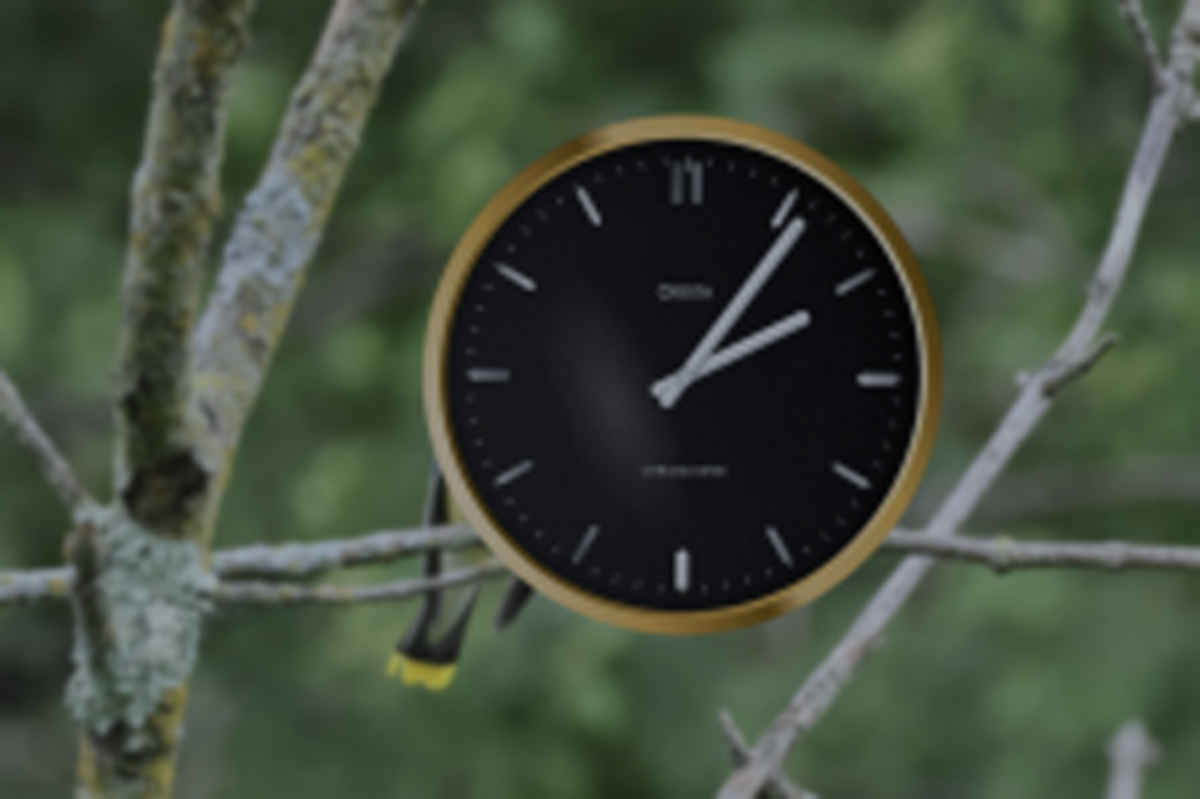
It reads 2:06
